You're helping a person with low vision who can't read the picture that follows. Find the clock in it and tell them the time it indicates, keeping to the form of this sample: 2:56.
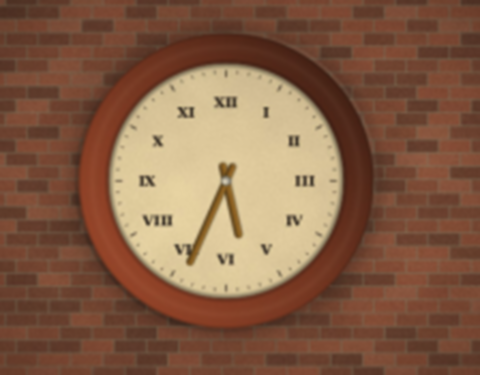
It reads 5:34
